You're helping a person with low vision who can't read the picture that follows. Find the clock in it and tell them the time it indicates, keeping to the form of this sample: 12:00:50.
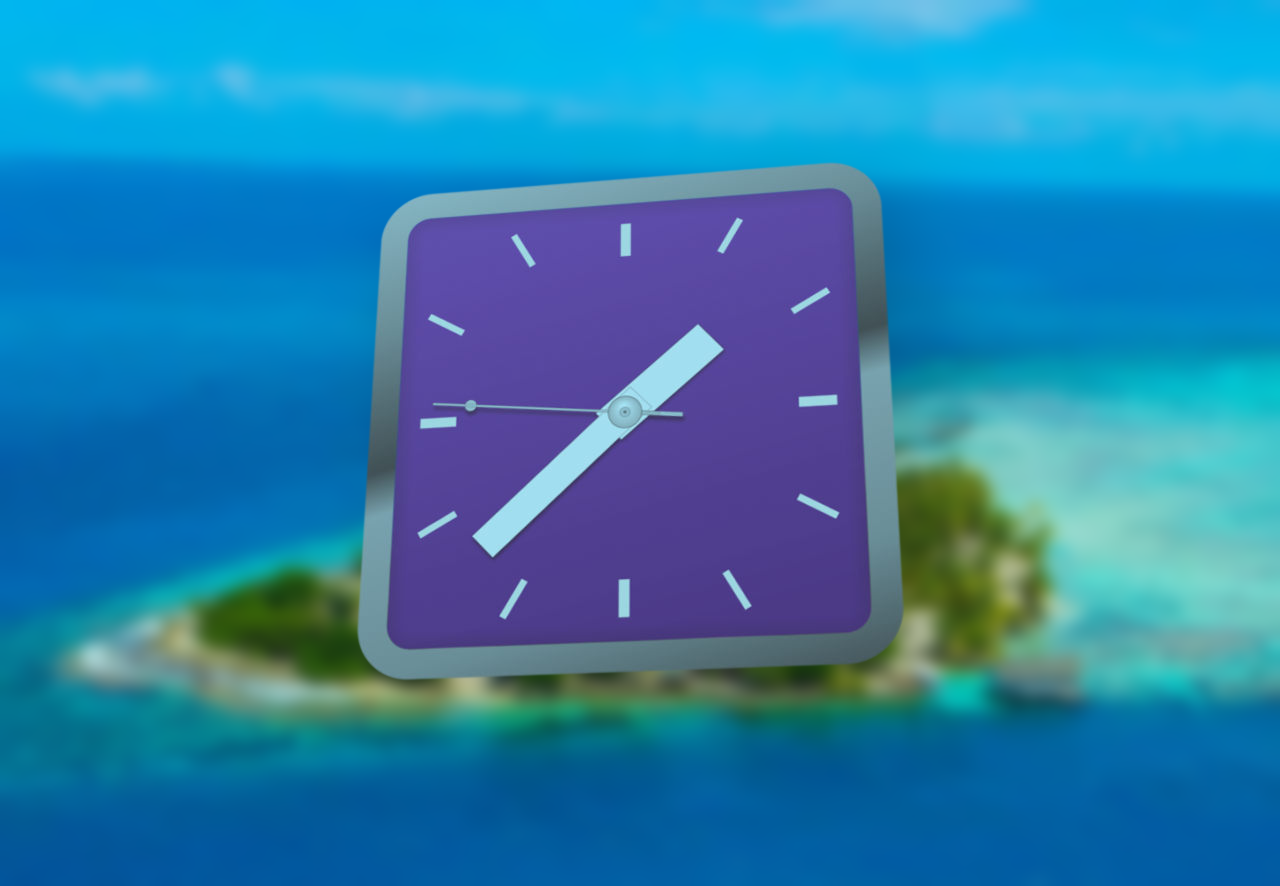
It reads 1:37:46
